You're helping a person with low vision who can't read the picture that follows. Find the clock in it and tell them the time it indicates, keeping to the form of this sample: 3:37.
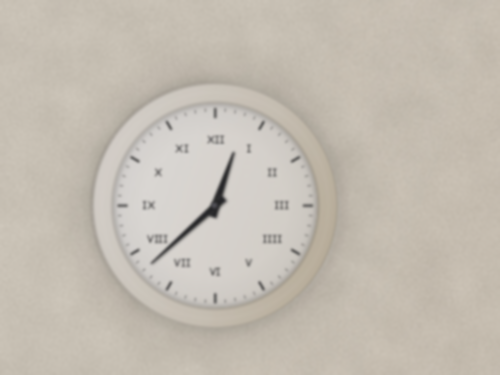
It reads 12:38
